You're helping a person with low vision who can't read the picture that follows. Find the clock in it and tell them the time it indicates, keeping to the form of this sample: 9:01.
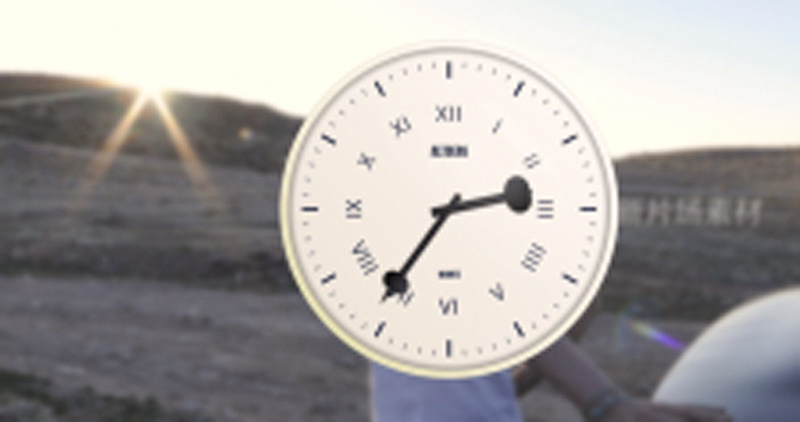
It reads 2:36
